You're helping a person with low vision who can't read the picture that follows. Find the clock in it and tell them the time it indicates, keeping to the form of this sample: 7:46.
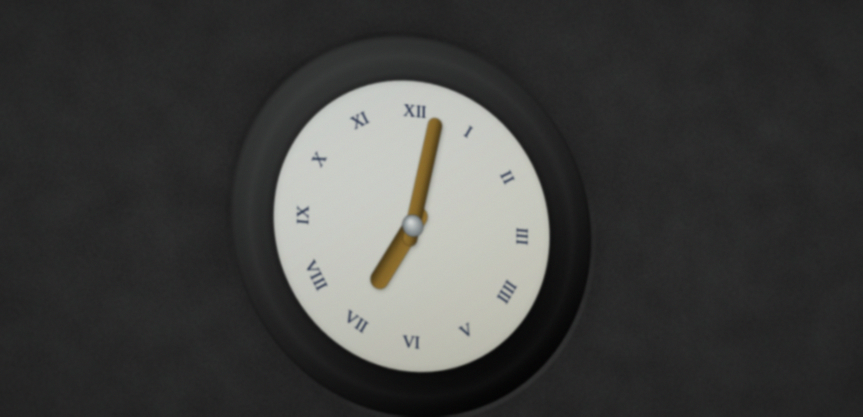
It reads 7:02
